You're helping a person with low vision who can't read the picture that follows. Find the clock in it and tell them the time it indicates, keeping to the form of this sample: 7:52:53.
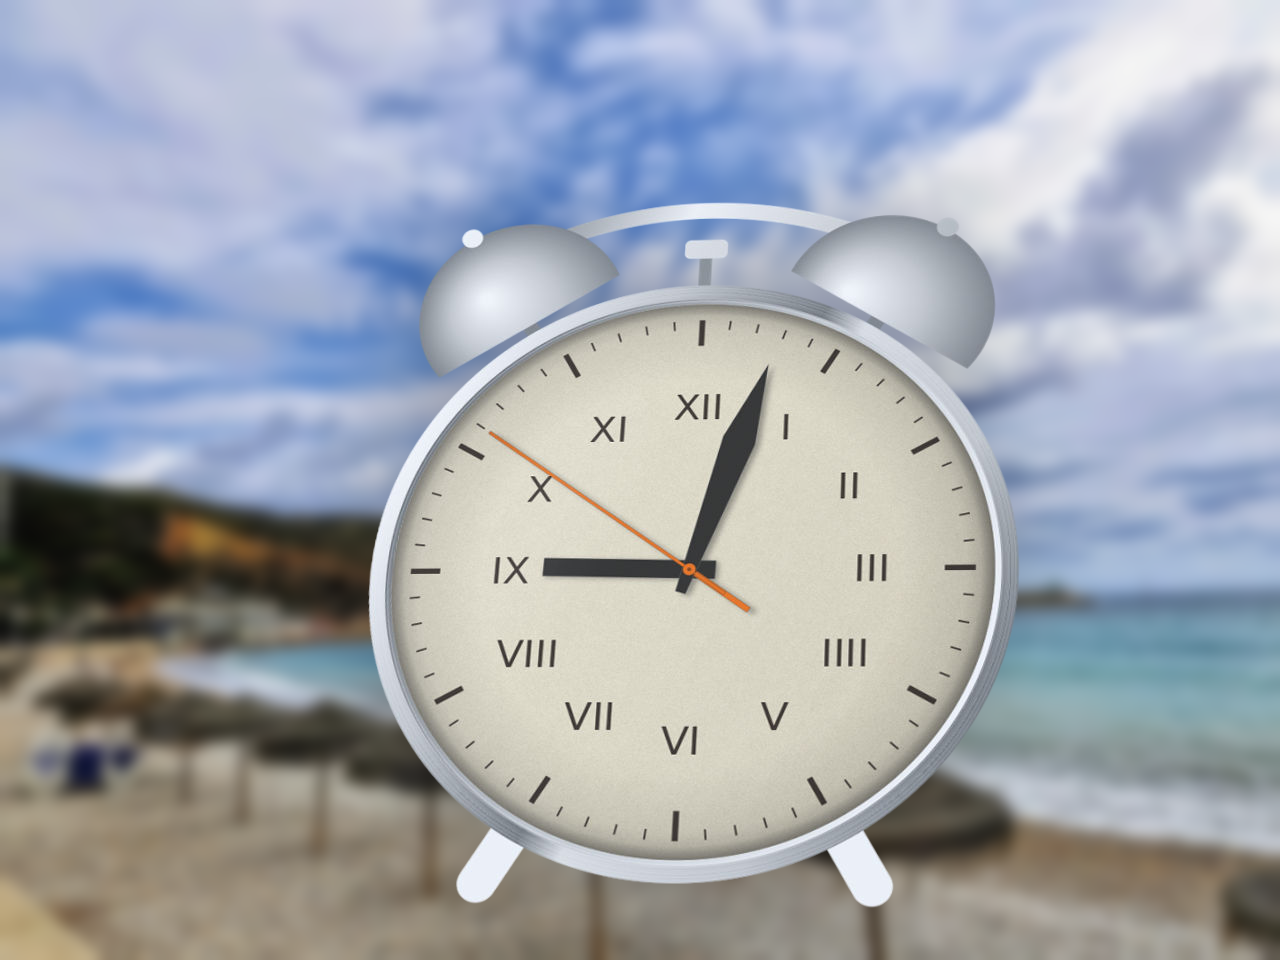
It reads 9:02:51
